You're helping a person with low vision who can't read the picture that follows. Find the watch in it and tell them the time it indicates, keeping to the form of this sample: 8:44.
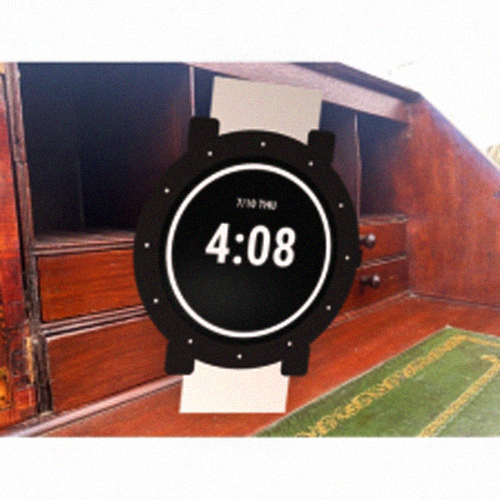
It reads 4:08
